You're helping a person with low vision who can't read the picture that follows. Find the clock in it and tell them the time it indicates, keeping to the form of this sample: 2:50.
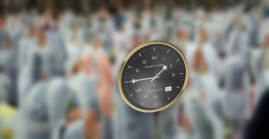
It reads 1:45
